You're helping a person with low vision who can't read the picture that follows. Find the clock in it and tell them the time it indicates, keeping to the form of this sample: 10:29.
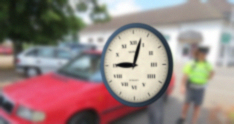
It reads 9:03
